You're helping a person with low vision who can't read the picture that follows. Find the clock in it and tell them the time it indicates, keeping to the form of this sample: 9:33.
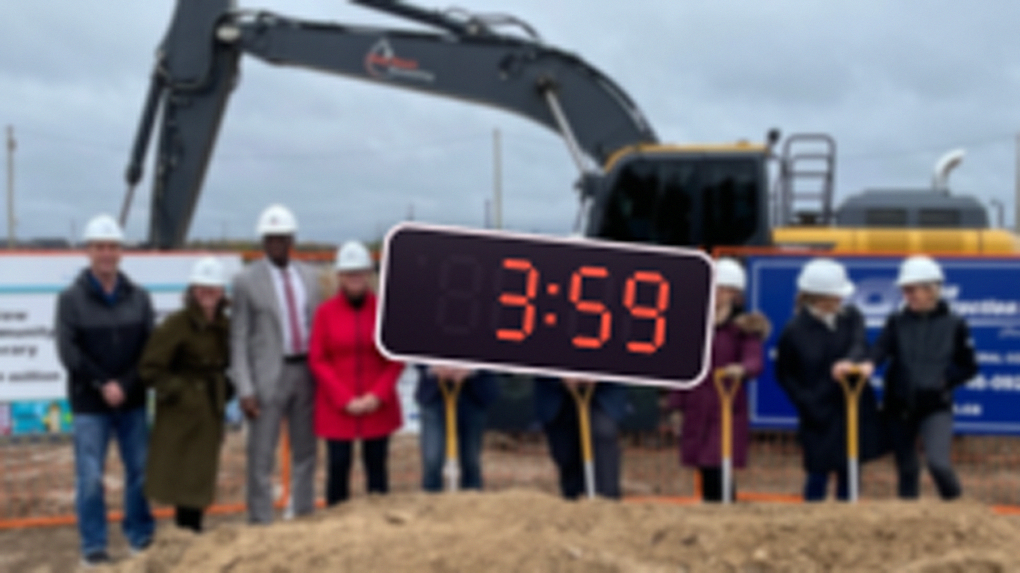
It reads 3:59
